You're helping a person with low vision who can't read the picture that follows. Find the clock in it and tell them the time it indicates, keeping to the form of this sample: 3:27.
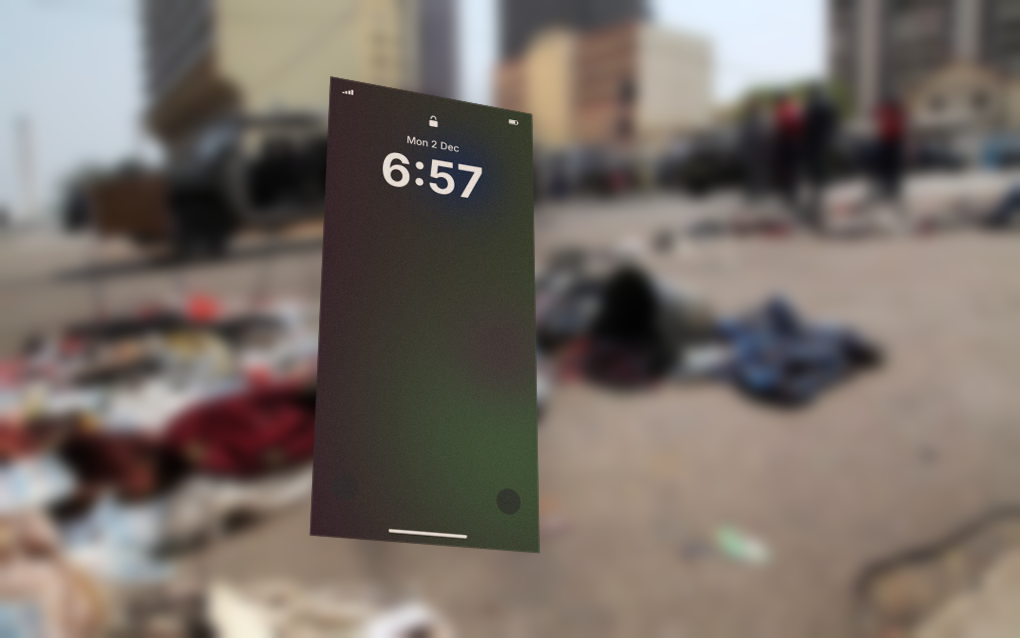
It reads 6:57
